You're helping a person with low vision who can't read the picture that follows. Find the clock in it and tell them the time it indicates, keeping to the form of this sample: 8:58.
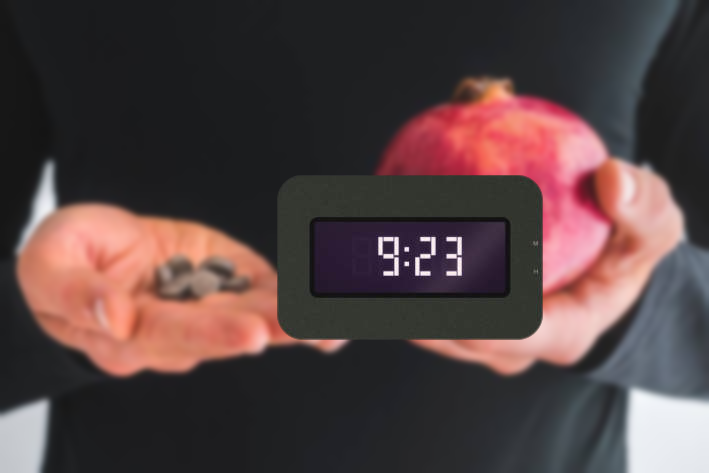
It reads 9:23
